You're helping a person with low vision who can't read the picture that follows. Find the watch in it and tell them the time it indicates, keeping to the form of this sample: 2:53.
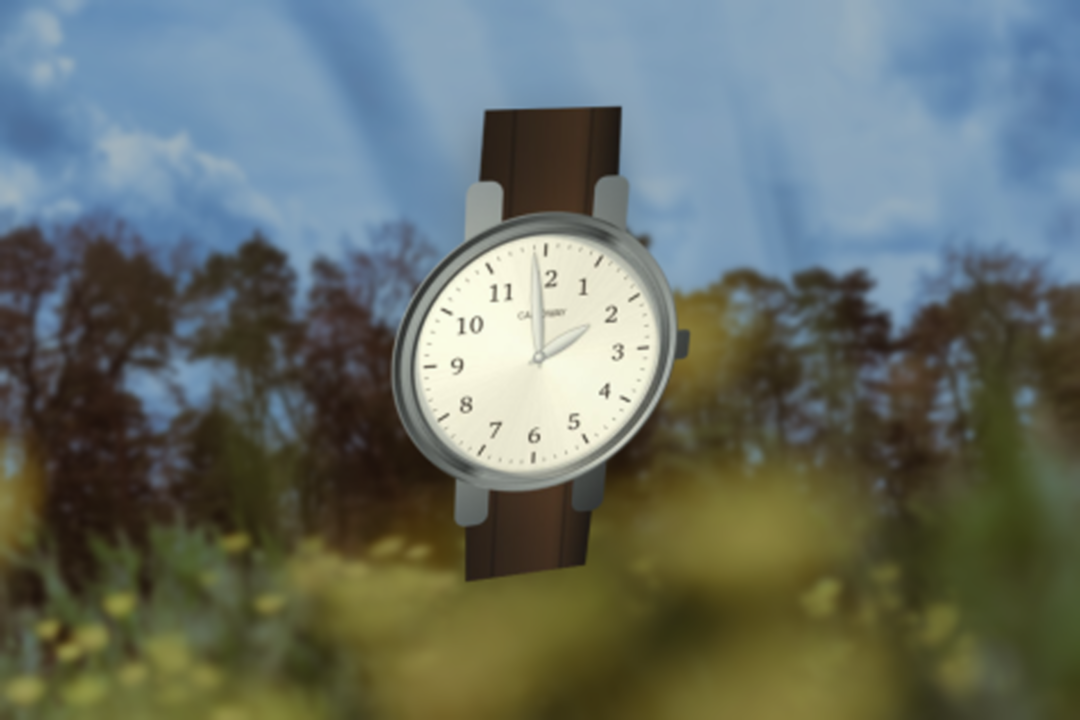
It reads 1:59
